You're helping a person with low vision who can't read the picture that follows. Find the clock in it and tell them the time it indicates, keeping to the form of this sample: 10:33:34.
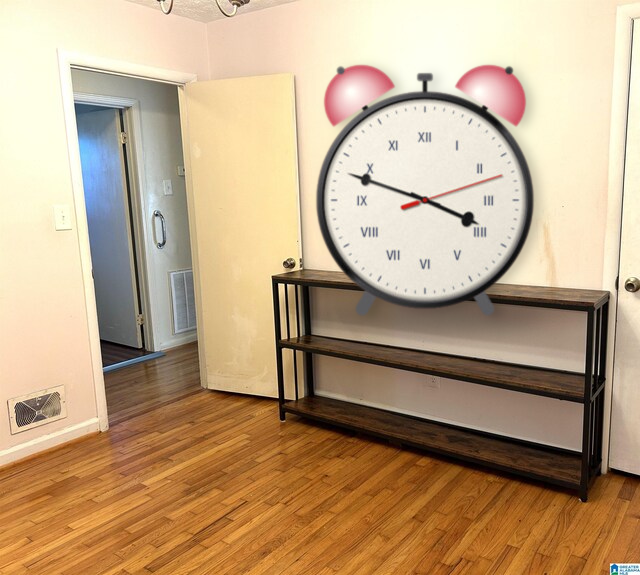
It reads 3:48:12
